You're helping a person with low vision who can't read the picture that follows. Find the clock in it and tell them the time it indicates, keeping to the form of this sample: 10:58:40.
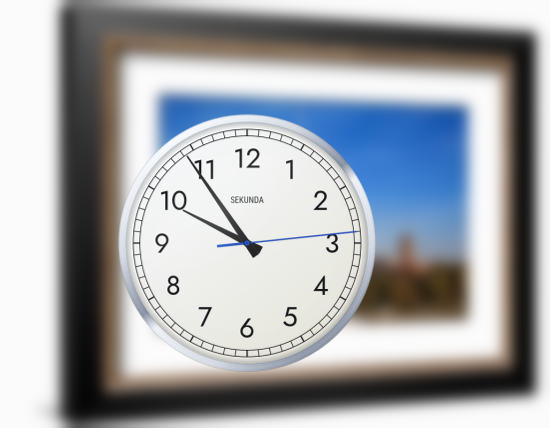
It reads 9:54:14
